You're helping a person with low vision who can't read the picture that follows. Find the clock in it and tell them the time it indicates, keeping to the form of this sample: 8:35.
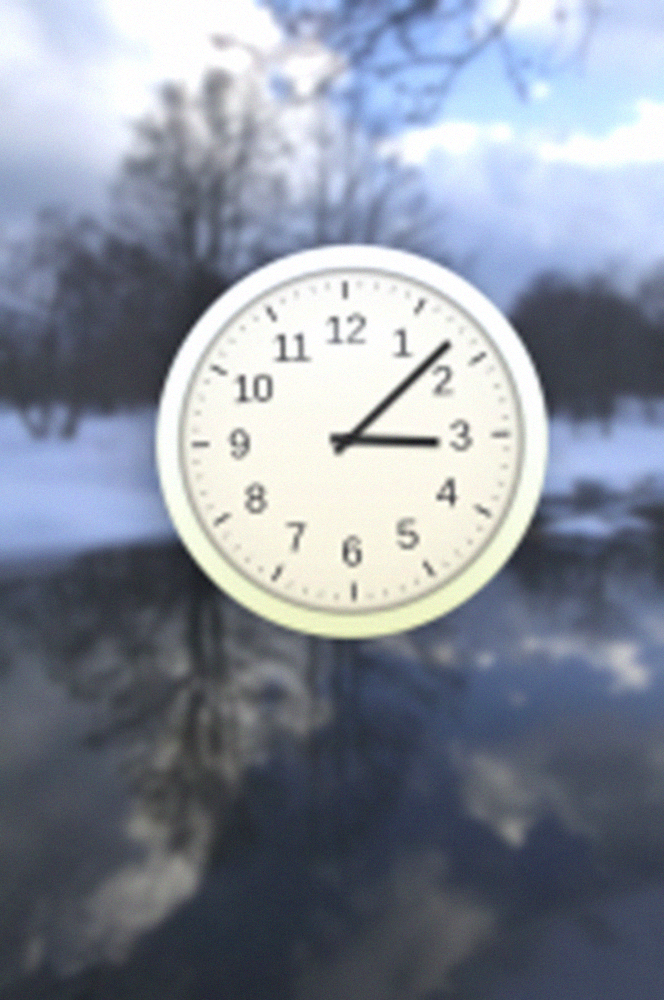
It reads 3:08
